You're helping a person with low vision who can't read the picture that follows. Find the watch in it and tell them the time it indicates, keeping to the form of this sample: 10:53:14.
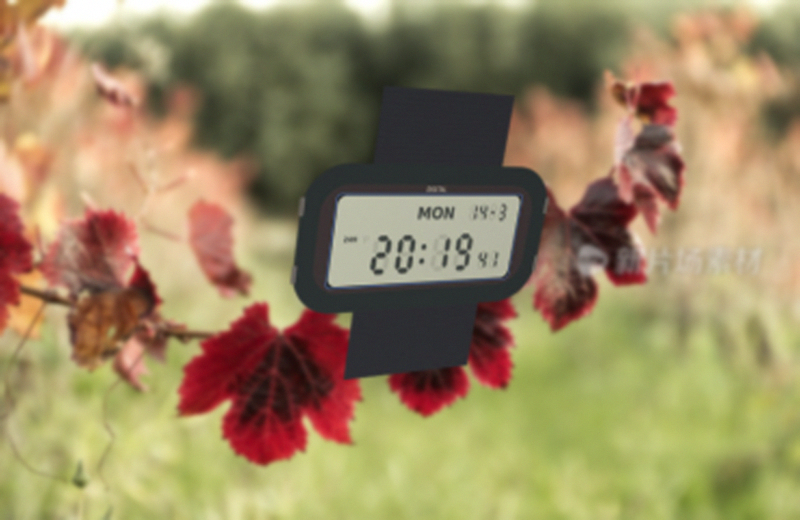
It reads 20:19:41
